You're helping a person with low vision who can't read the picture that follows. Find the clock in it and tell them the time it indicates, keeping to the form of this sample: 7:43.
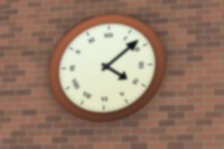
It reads 4:08
